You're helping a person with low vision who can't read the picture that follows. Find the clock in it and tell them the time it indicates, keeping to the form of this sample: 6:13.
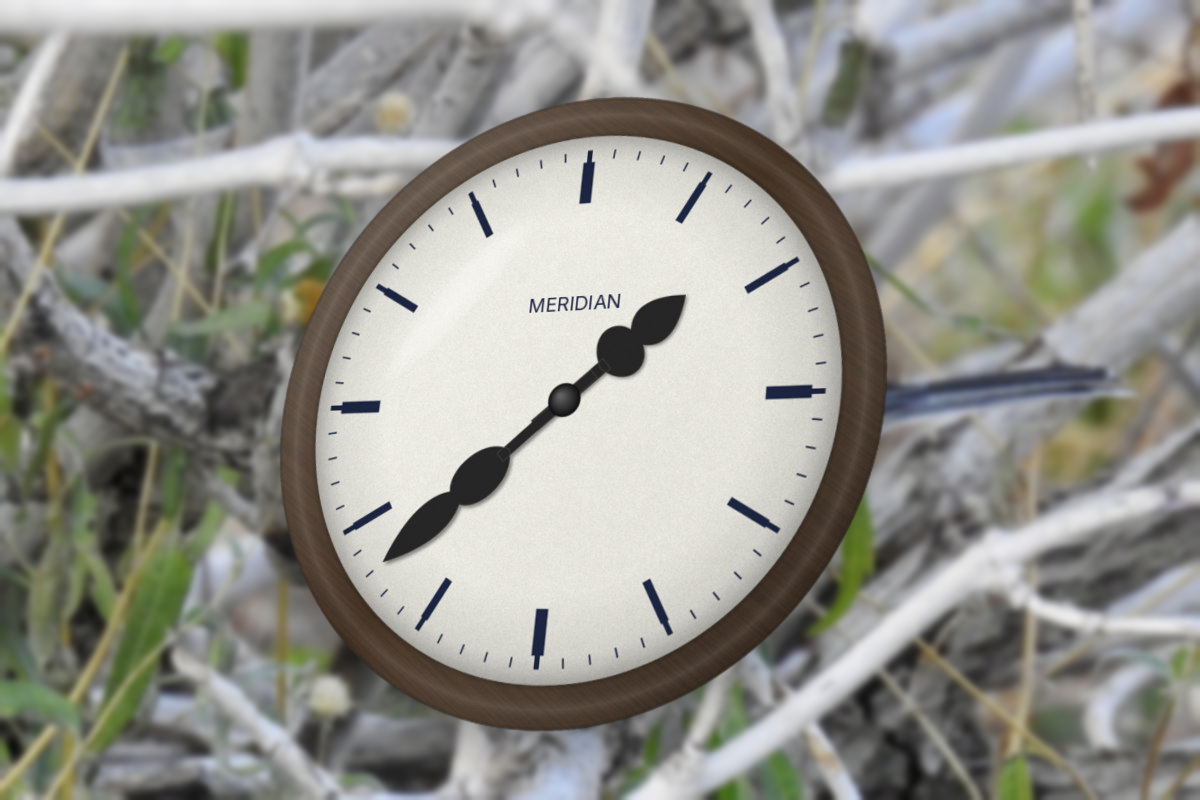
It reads 1:38
